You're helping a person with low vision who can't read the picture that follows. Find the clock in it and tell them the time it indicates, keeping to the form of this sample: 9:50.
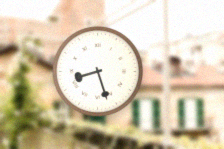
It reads 8:27
